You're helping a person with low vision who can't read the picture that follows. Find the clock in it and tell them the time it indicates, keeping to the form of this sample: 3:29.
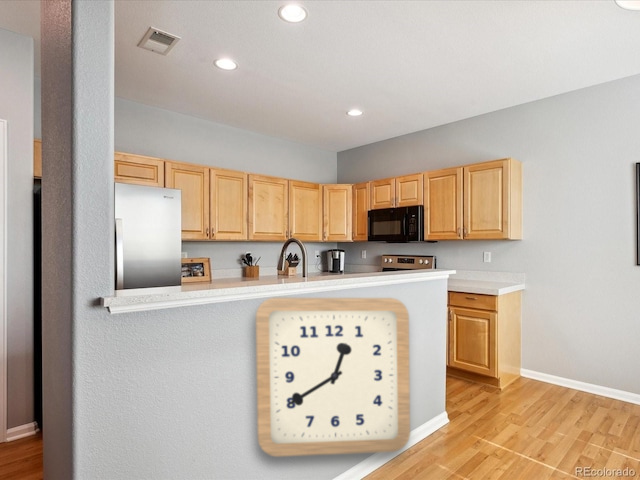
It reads 12:40
